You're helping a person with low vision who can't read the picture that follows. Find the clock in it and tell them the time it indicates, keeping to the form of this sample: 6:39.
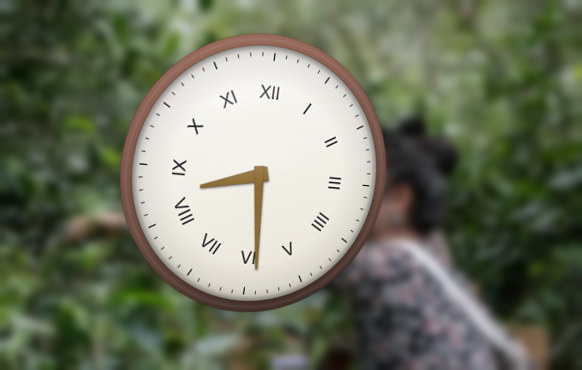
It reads 8:29
